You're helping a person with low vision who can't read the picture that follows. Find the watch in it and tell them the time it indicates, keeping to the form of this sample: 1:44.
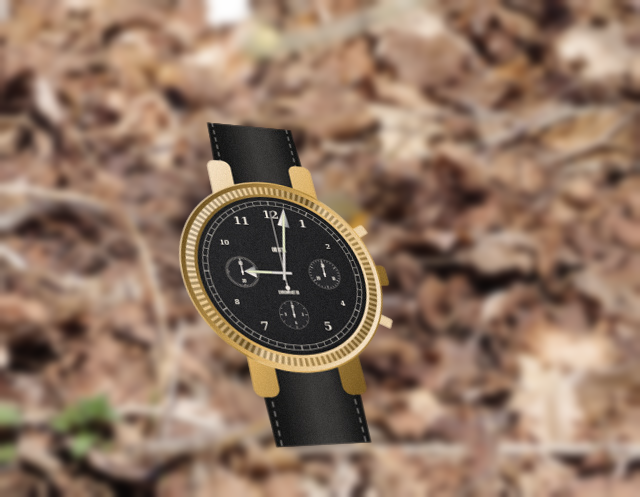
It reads 9:02
